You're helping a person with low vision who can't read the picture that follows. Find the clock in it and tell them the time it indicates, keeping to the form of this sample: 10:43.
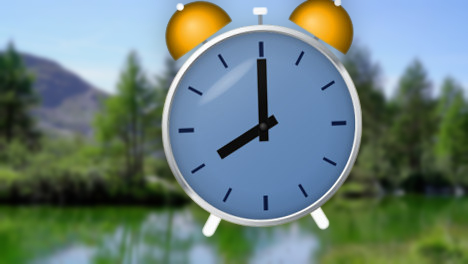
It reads 8:00
